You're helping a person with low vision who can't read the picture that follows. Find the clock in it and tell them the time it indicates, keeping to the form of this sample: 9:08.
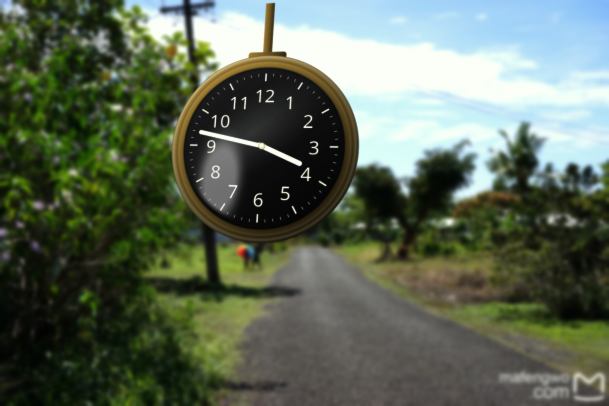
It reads 3:47
